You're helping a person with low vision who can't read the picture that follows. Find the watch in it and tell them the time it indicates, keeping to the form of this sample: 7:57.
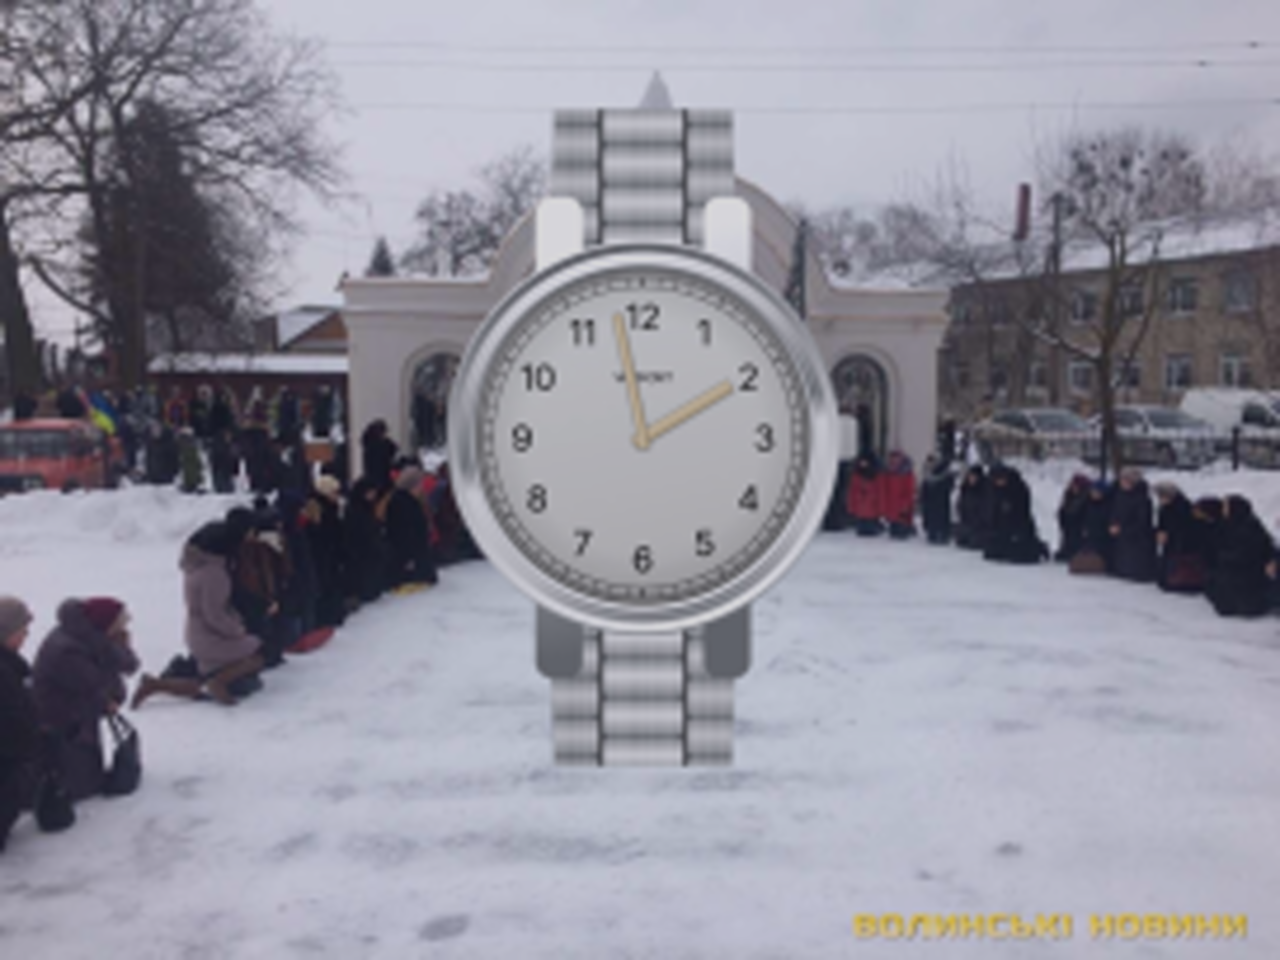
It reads 1:58
